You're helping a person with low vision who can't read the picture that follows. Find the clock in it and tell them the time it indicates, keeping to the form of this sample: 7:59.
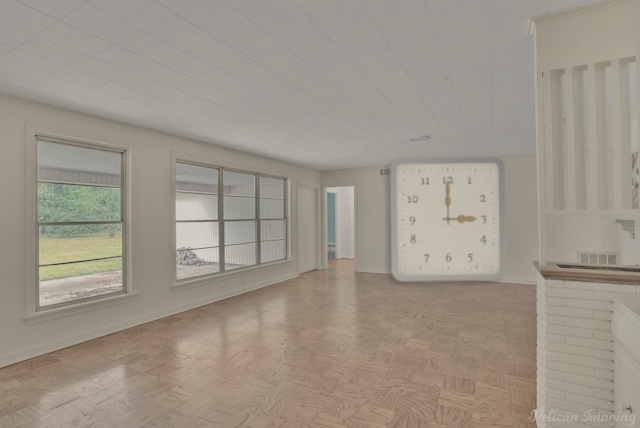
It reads 3:00
